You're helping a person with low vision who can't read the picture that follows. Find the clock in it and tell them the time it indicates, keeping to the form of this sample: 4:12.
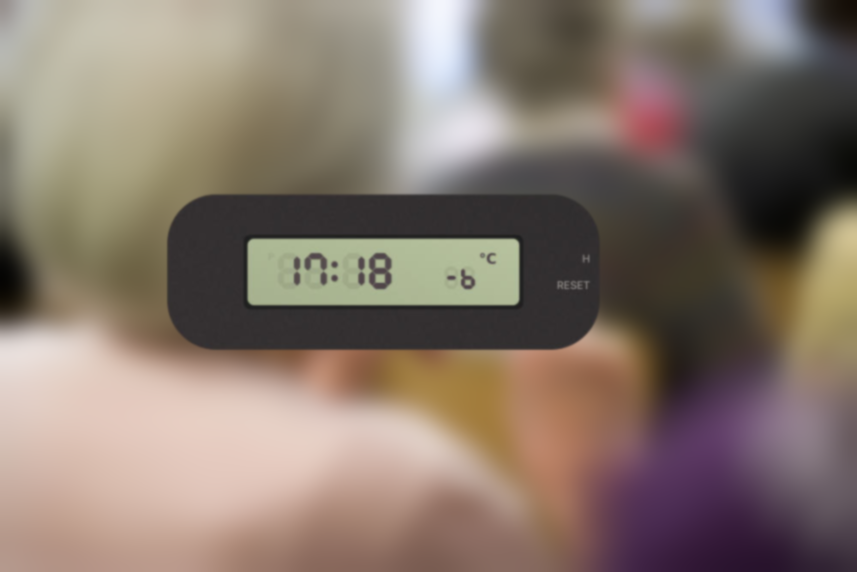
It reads 17:18
